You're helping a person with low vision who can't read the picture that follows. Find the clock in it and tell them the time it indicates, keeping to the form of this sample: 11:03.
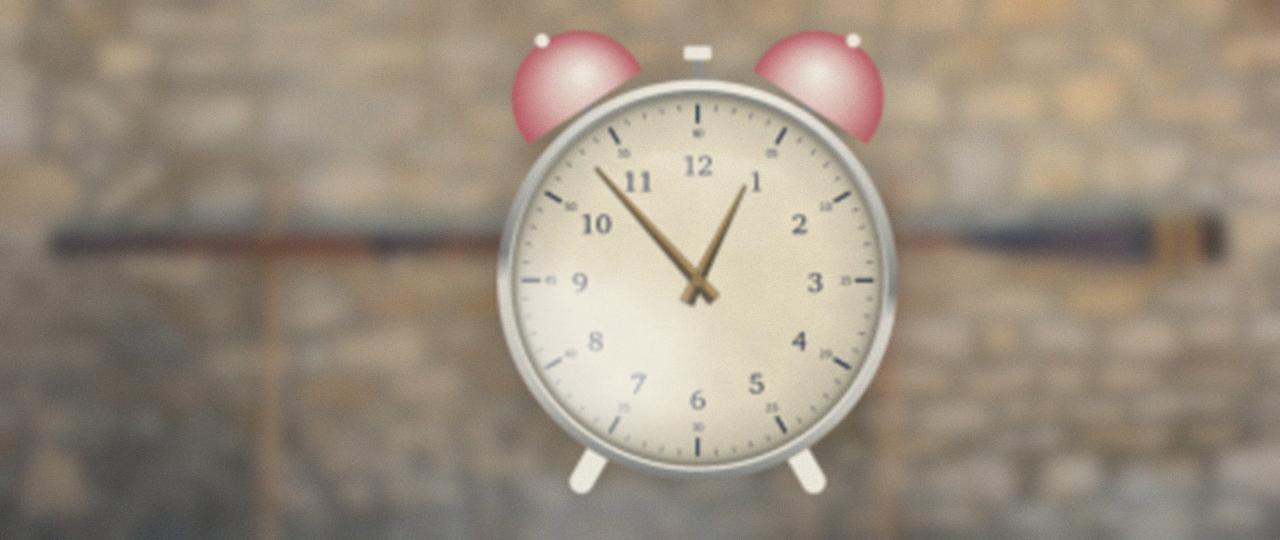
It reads 12:53
